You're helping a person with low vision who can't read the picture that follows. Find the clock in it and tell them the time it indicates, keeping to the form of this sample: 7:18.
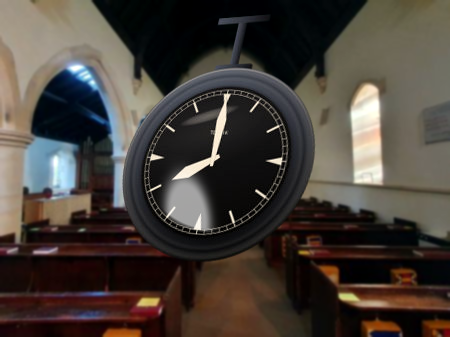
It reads 8:00
